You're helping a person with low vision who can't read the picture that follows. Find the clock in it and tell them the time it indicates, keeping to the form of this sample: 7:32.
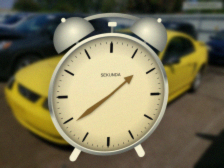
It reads 1:39
